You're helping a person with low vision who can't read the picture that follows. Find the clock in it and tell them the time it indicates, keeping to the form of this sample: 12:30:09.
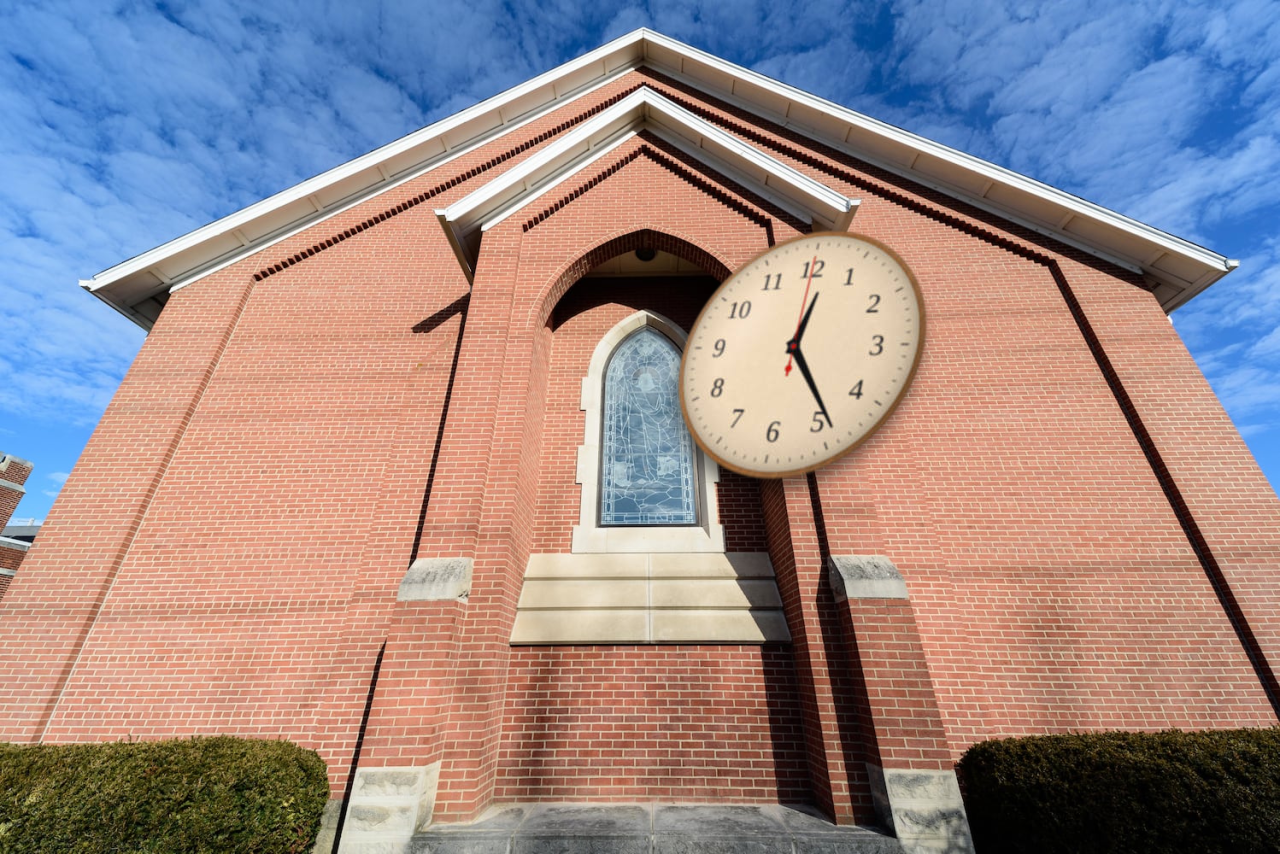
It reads 12:24:00
